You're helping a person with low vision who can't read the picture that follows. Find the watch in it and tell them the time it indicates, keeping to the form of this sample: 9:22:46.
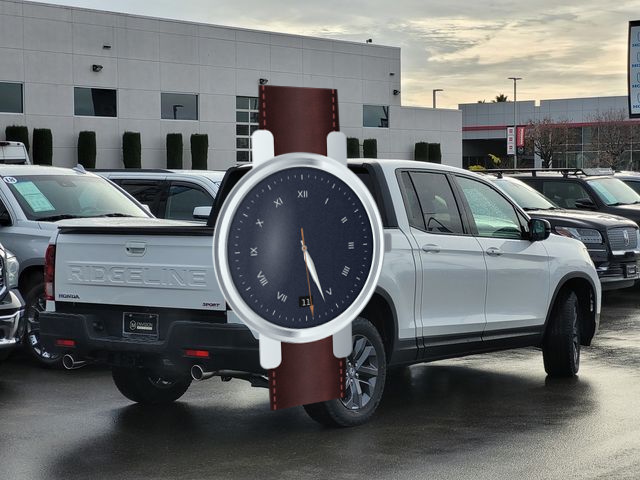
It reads 5:26:29
